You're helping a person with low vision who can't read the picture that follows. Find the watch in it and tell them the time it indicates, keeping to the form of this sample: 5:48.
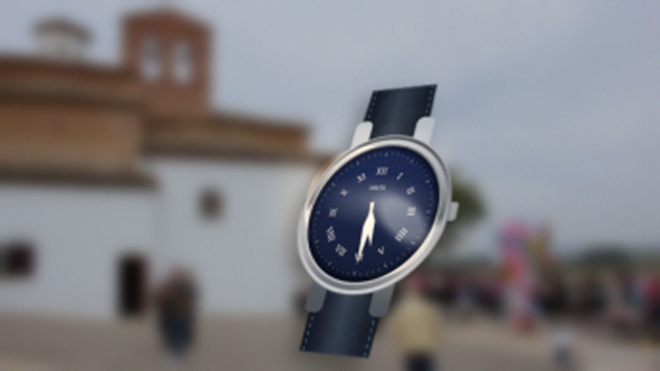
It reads 5:30
